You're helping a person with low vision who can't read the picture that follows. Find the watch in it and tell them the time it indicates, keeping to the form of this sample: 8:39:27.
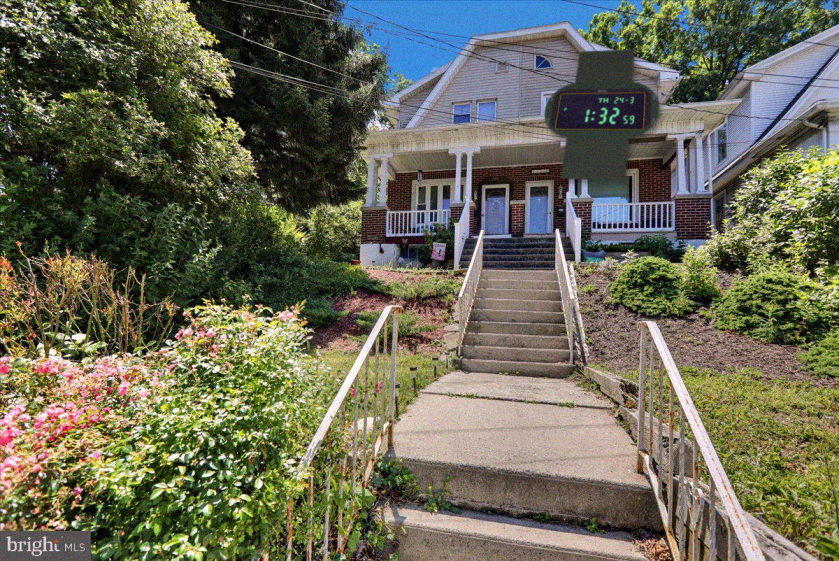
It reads 1:32:59
